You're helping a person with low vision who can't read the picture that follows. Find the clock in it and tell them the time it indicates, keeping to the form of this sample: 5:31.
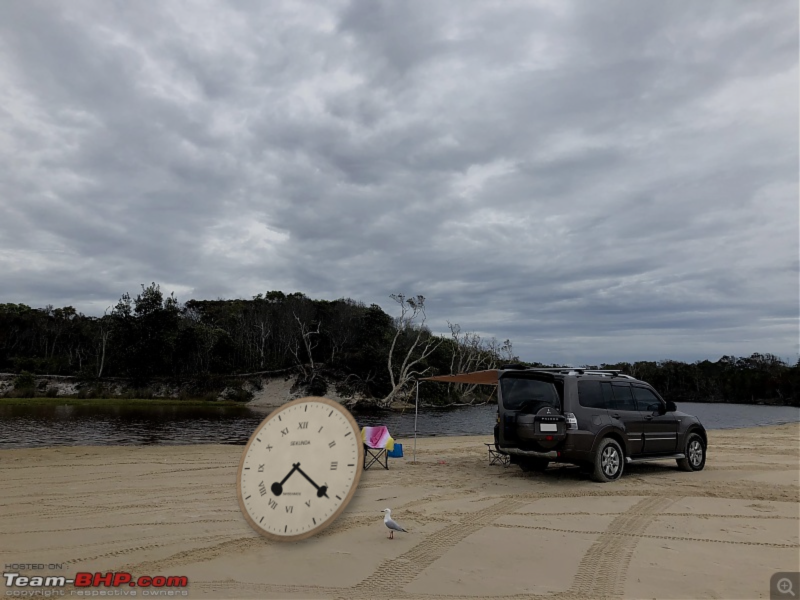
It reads 7:21
